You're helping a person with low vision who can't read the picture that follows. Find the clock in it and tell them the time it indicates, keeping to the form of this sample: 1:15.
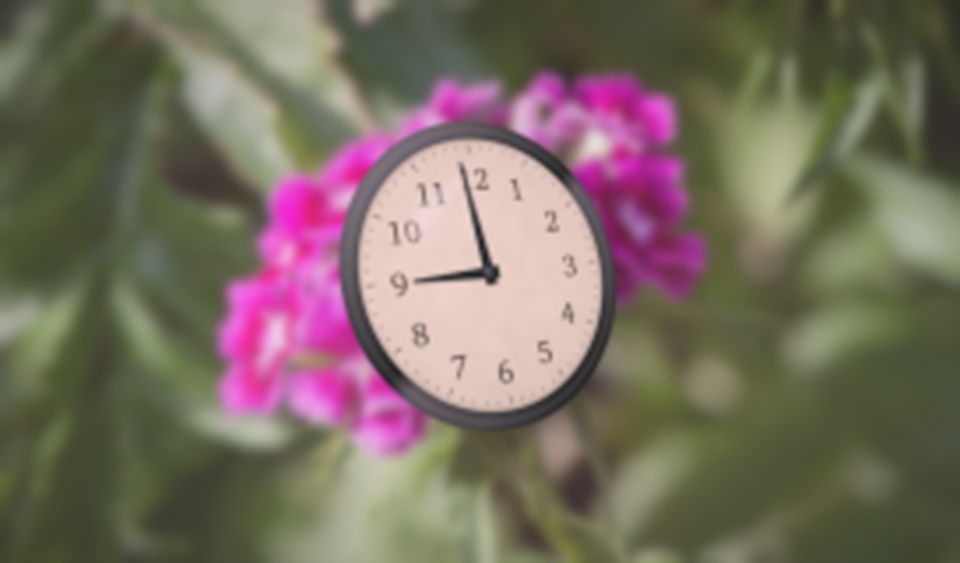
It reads 8:59
